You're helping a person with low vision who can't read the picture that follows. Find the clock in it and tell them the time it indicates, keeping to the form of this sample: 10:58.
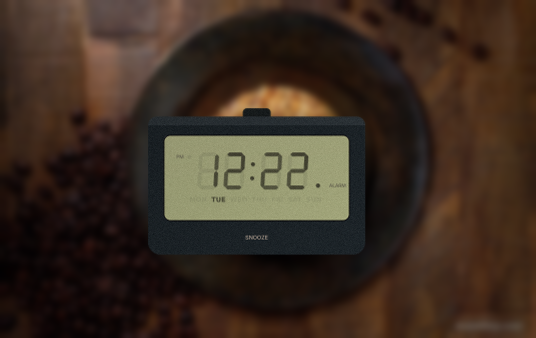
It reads 12:22
